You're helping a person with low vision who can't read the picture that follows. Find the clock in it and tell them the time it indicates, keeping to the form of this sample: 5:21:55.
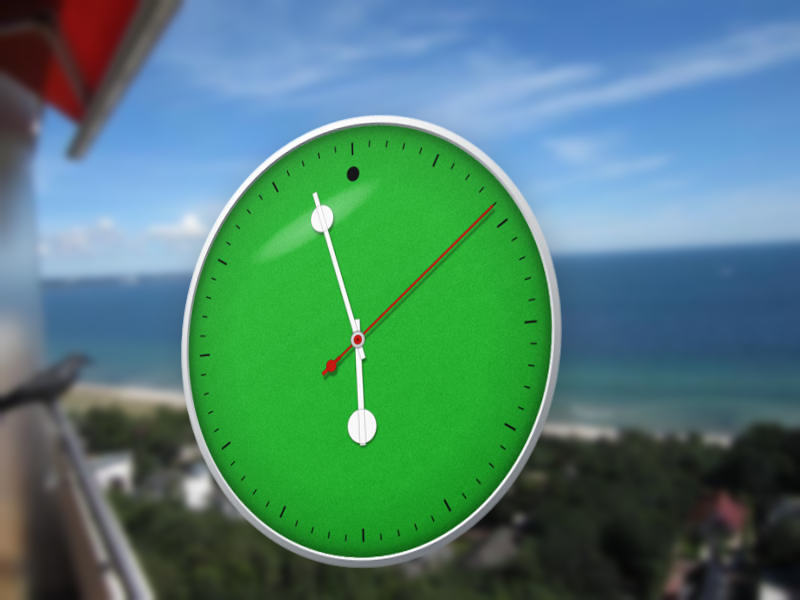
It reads 5:57:09
